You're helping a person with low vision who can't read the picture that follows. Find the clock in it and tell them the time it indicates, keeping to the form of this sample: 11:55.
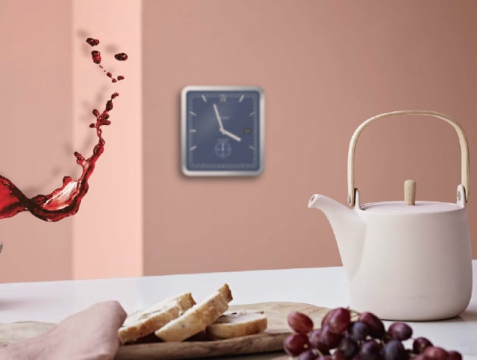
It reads 3:57
